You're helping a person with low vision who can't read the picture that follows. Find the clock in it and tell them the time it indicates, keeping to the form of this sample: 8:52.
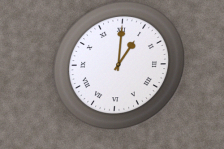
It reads 1:00
